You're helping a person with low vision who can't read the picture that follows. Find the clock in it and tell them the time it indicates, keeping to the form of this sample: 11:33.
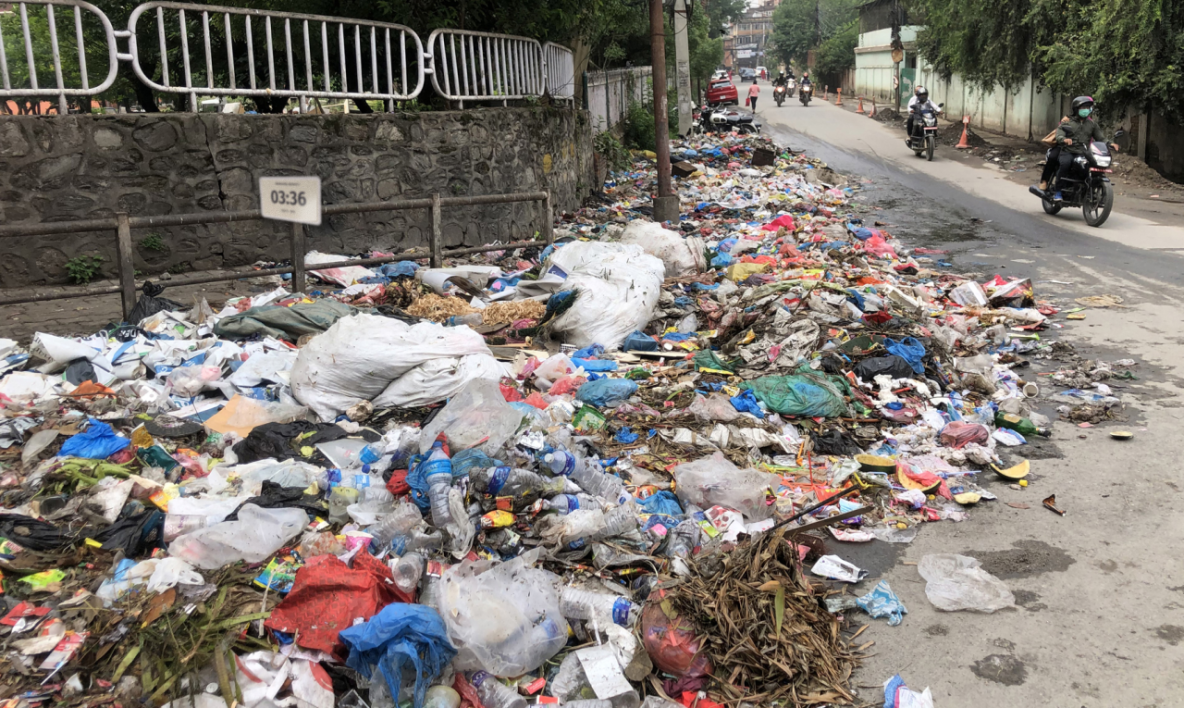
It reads 3:36
